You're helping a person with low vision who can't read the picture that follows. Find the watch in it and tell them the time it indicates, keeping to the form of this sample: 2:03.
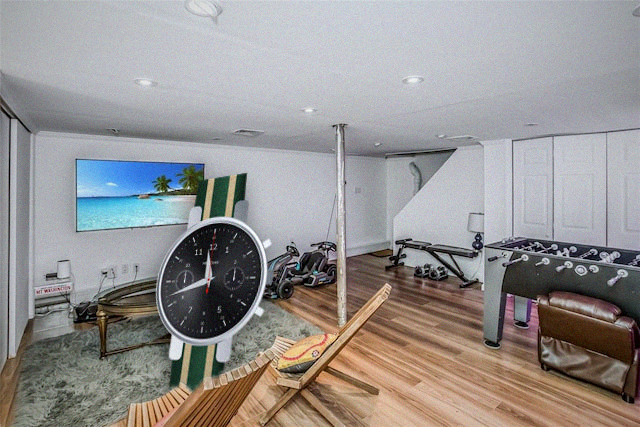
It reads 11:42
